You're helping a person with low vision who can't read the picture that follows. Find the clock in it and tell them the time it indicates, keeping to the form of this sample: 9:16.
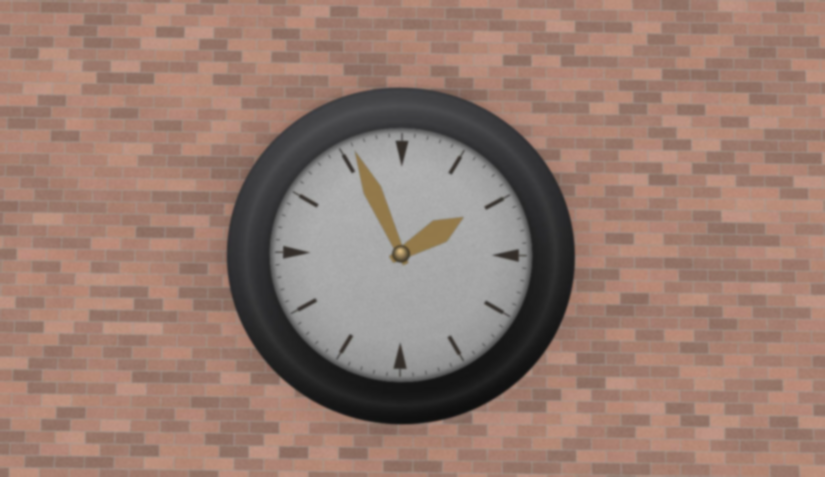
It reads 1:56
